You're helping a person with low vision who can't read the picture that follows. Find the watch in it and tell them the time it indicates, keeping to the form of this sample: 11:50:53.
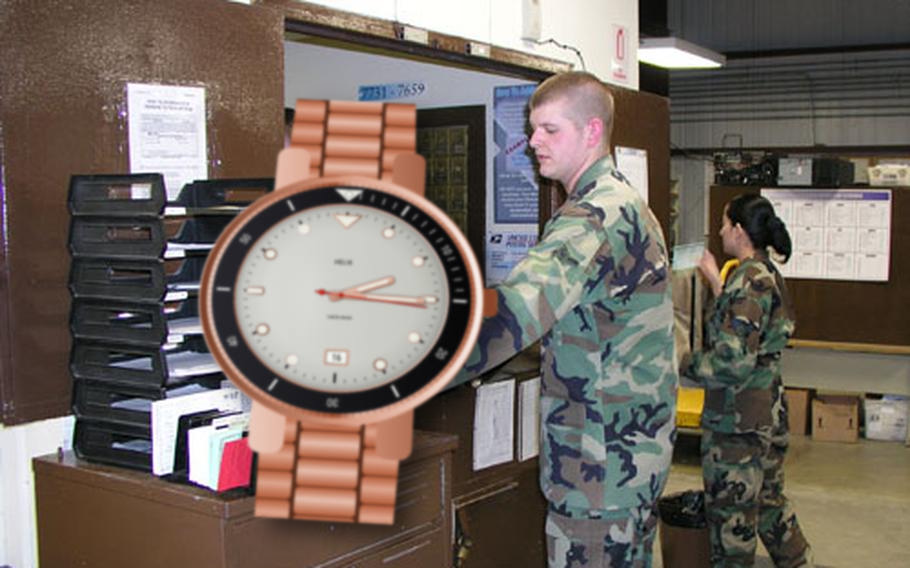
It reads 2:15:16
